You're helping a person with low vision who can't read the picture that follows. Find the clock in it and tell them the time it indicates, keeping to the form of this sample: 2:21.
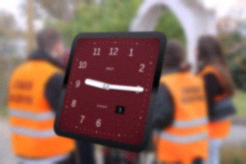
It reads 9:15
